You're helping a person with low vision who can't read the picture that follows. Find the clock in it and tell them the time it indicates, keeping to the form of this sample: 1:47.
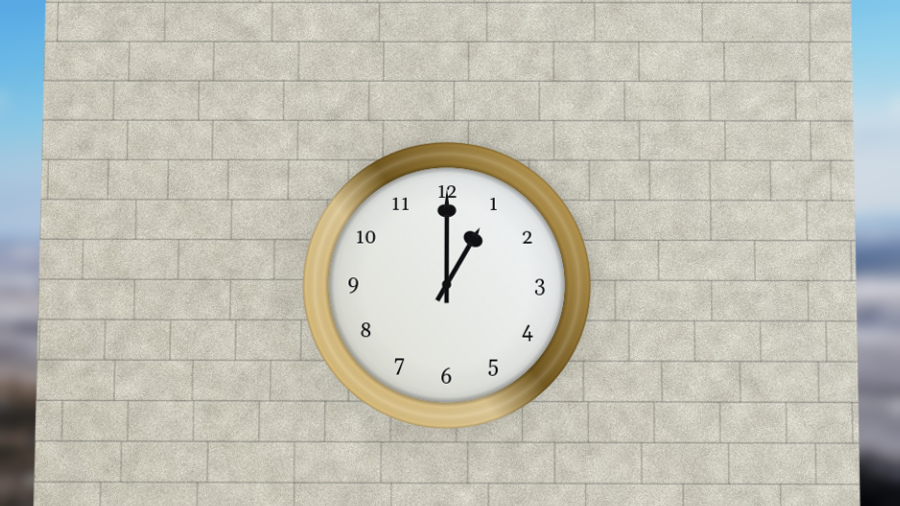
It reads 1:00
